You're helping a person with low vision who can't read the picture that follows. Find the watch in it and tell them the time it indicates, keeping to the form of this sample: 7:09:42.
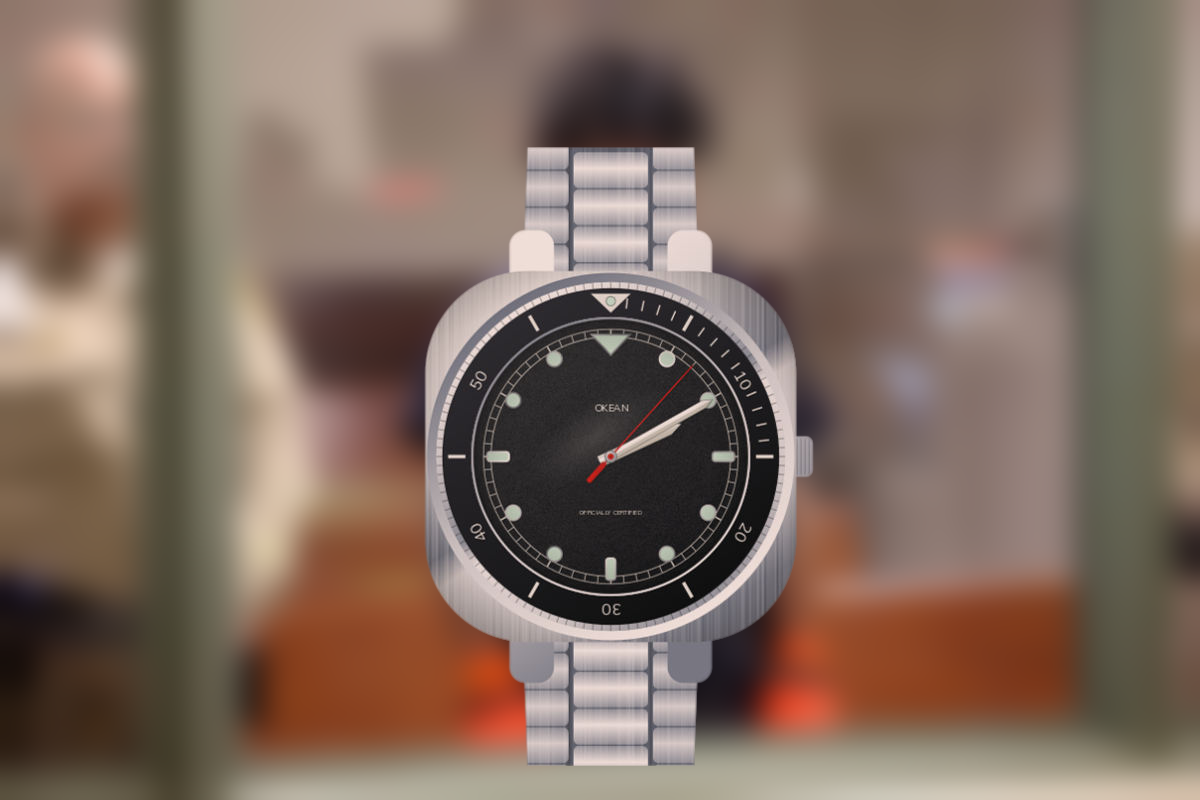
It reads 2:10:07
